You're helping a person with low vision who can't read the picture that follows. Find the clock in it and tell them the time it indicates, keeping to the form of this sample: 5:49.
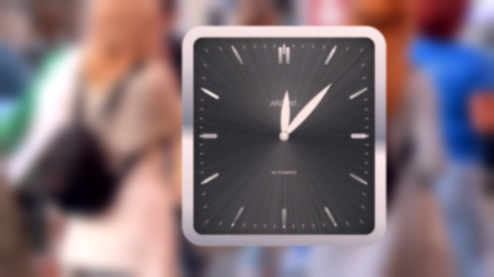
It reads 12:07
